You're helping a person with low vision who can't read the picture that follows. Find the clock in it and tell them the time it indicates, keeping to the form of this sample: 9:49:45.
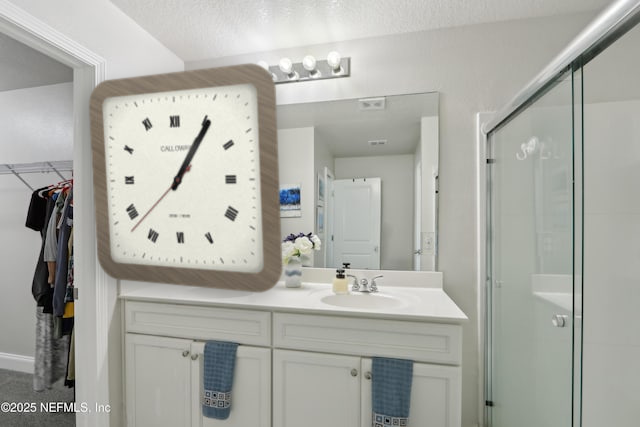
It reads 1:05:38
